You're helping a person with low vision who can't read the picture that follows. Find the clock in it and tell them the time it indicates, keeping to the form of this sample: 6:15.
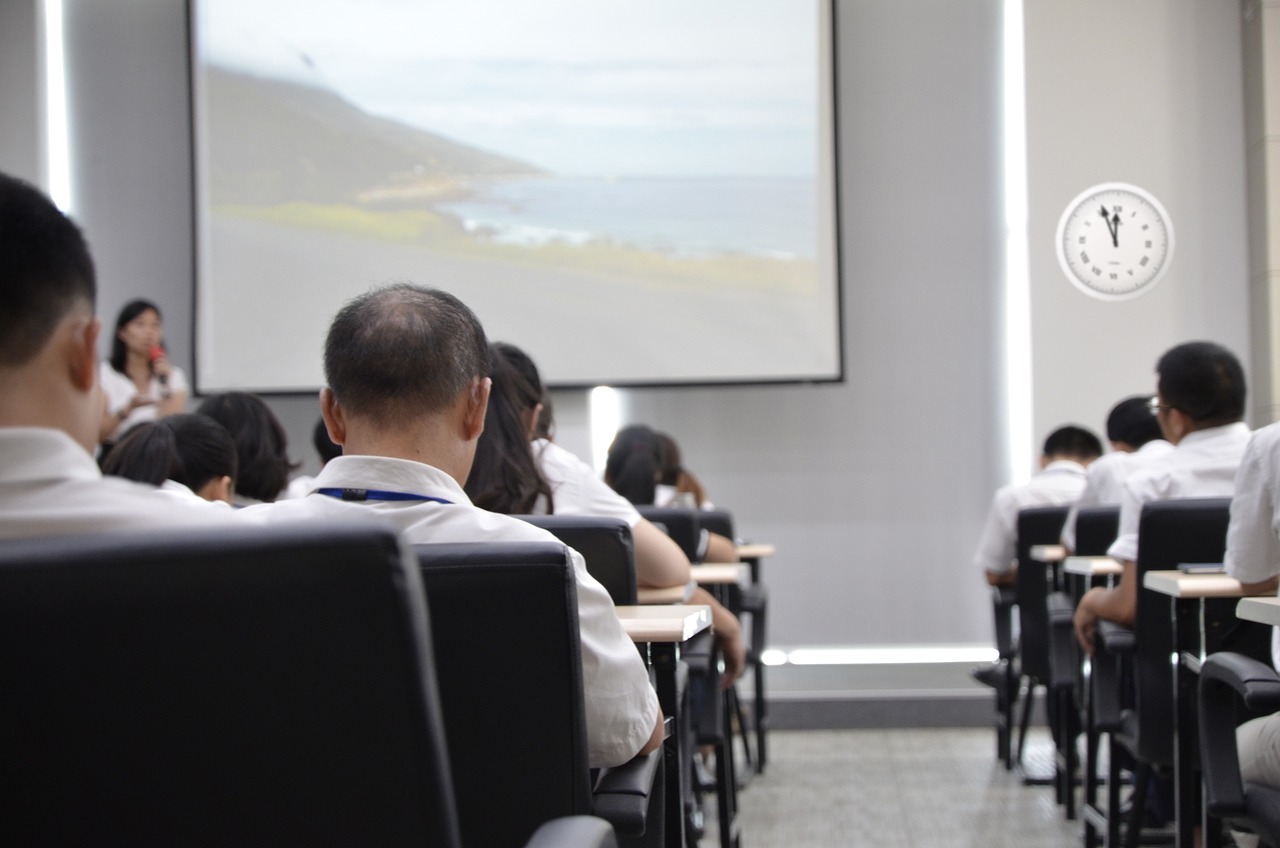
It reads 11:56
